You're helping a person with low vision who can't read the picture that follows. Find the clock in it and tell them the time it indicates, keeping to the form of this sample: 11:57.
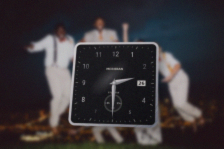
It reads 2:30
